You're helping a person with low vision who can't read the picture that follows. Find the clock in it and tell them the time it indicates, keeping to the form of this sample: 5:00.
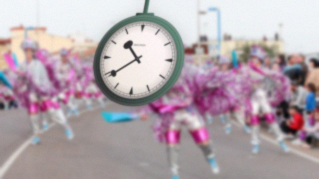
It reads 10:39
